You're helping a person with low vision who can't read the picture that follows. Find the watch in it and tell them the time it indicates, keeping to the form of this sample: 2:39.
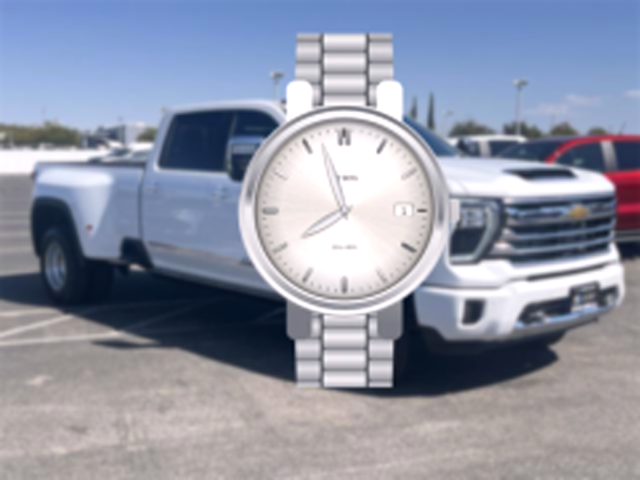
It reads 7:57
